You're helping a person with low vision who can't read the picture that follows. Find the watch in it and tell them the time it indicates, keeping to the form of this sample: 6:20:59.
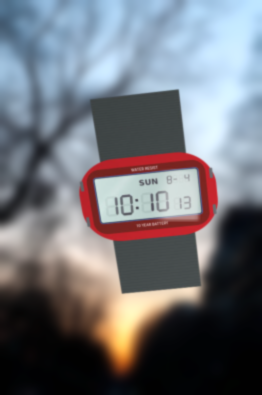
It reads 10:10:13
